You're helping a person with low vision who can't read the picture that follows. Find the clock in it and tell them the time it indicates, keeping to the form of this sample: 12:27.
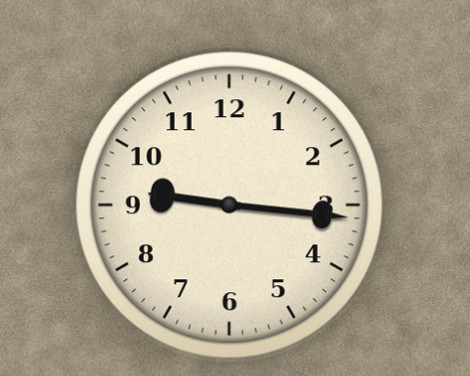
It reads 9:16
